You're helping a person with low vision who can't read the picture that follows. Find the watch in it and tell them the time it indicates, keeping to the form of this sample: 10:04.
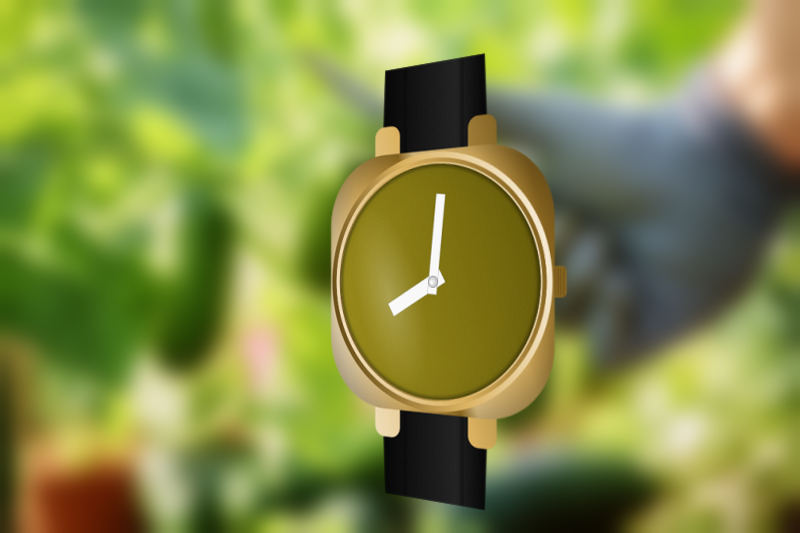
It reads 8:01
